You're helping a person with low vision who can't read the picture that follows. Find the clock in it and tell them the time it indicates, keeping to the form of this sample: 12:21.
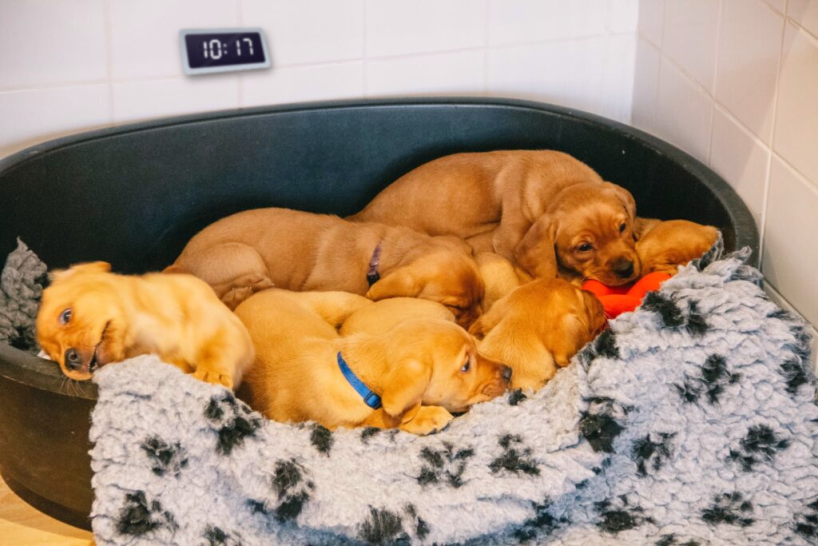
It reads 10:17
